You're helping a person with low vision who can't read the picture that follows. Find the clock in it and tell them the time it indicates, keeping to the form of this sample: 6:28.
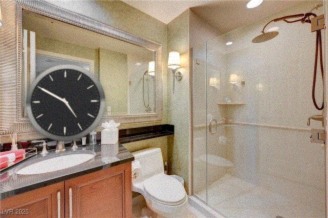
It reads 4:50
